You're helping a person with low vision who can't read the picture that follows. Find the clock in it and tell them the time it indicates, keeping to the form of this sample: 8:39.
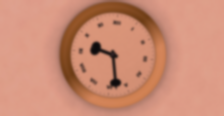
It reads 9:28
